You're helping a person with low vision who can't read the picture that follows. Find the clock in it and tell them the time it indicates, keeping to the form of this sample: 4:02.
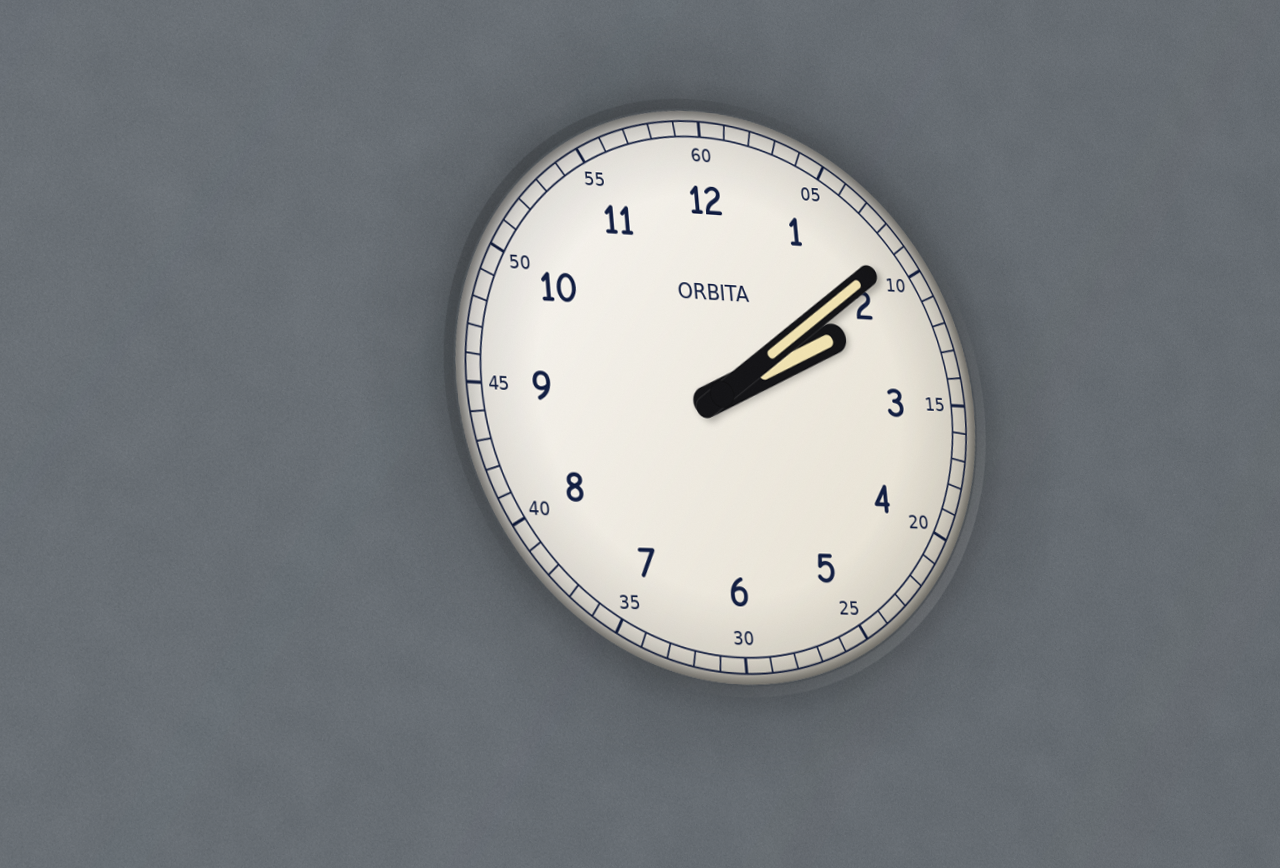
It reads 2:09
